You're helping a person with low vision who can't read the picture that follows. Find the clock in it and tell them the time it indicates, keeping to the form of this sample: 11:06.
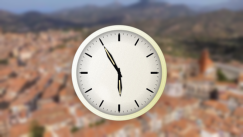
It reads 5:55
